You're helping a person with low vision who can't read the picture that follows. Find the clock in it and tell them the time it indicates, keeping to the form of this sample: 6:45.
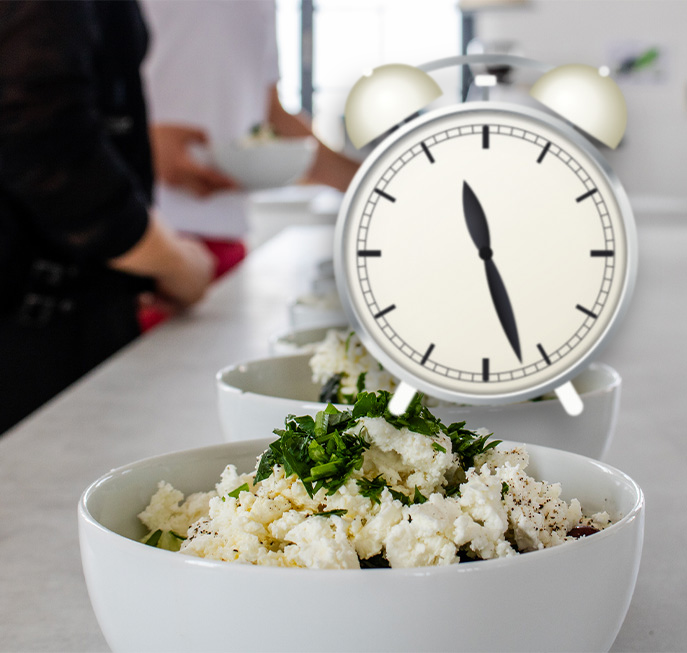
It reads 11:27
